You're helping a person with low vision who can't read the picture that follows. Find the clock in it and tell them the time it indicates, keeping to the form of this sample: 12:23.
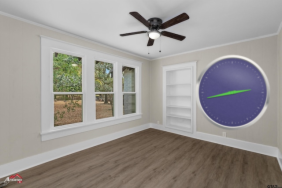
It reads 2:43
